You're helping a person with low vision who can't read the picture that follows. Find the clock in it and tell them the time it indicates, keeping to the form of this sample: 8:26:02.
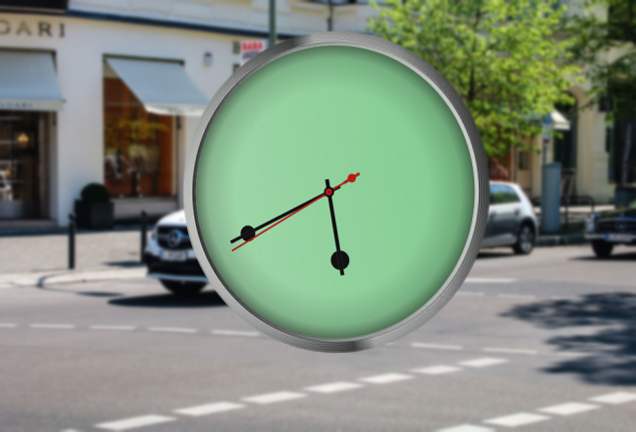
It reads 5:40:40
